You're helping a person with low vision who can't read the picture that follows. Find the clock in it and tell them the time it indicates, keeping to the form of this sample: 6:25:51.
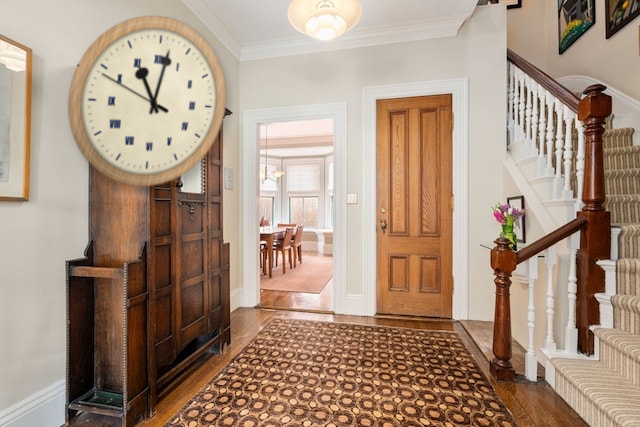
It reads 11:01:49
